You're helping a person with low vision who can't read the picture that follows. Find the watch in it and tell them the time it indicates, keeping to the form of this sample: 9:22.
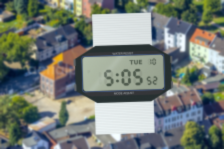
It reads 5:05
